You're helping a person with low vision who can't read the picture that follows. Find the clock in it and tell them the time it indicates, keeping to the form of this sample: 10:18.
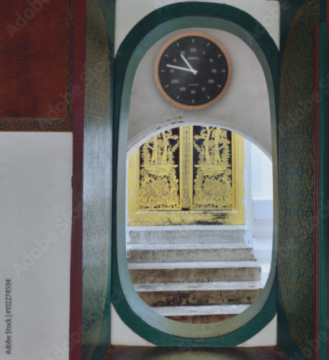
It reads 10:47
